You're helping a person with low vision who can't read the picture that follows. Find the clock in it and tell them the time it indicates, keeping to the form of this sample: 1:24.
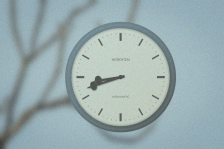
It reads 8:42
